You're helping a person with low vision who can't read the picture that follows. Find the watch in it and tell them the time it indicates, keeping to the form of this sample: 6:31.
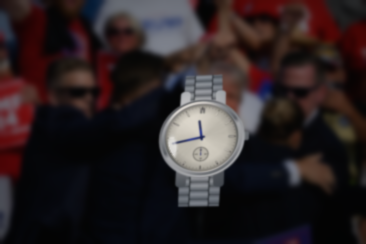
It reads 11:43
